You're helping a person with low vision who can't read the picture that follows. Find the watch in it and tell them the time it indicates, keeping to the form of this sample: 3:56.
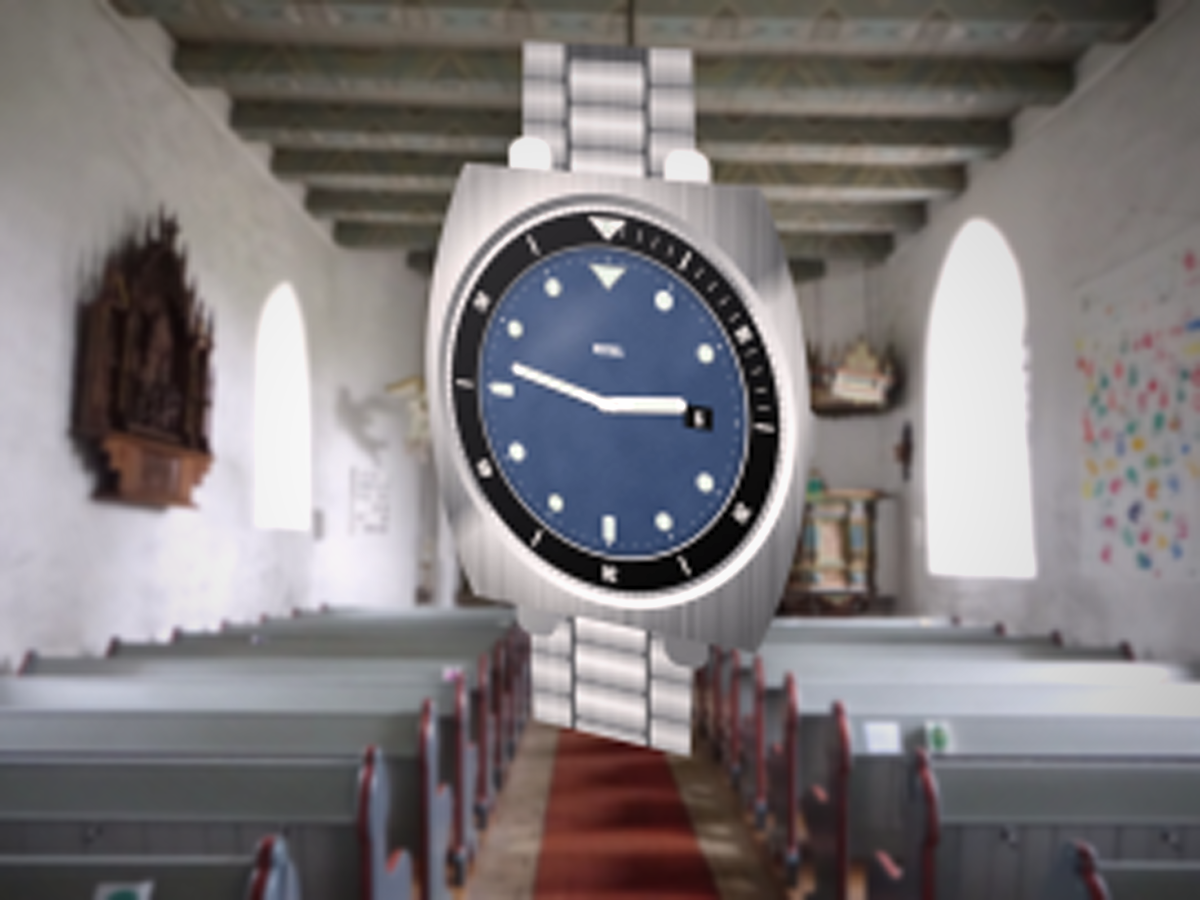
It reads 2:47
